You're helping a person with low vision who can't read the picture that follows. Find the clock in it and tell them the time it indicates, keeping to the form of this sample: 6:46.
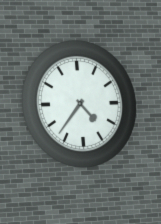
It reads 4:37
